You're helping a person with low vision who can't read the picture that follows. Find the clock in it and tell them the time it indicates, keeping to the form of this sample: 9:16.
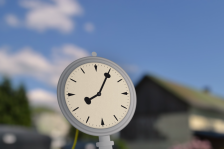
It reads 8:05
